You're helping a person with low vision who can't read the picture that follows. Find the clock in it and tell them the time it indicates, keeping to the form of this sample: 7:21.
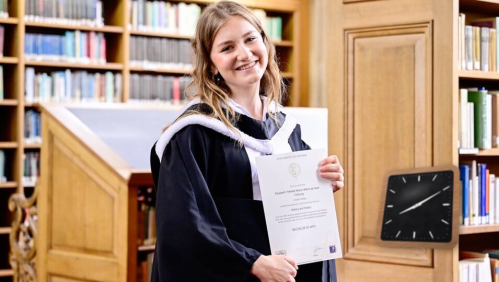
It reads 8:10
